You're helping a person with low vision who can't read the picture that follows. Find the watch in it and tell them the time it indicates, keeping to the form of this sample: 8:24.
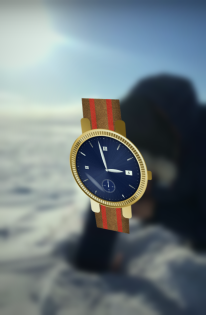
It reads 2:58
